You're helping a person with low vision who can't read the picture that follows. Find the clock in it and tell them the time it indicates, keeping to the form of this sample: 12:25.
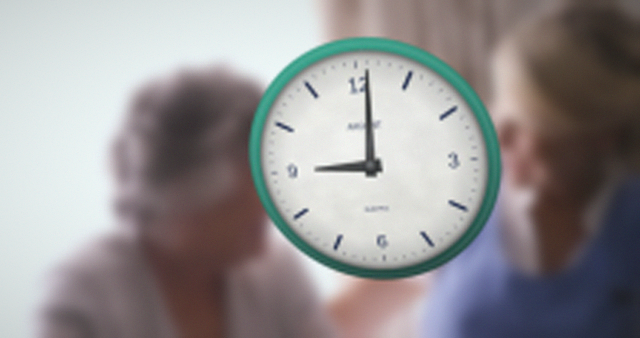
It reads 9:01
